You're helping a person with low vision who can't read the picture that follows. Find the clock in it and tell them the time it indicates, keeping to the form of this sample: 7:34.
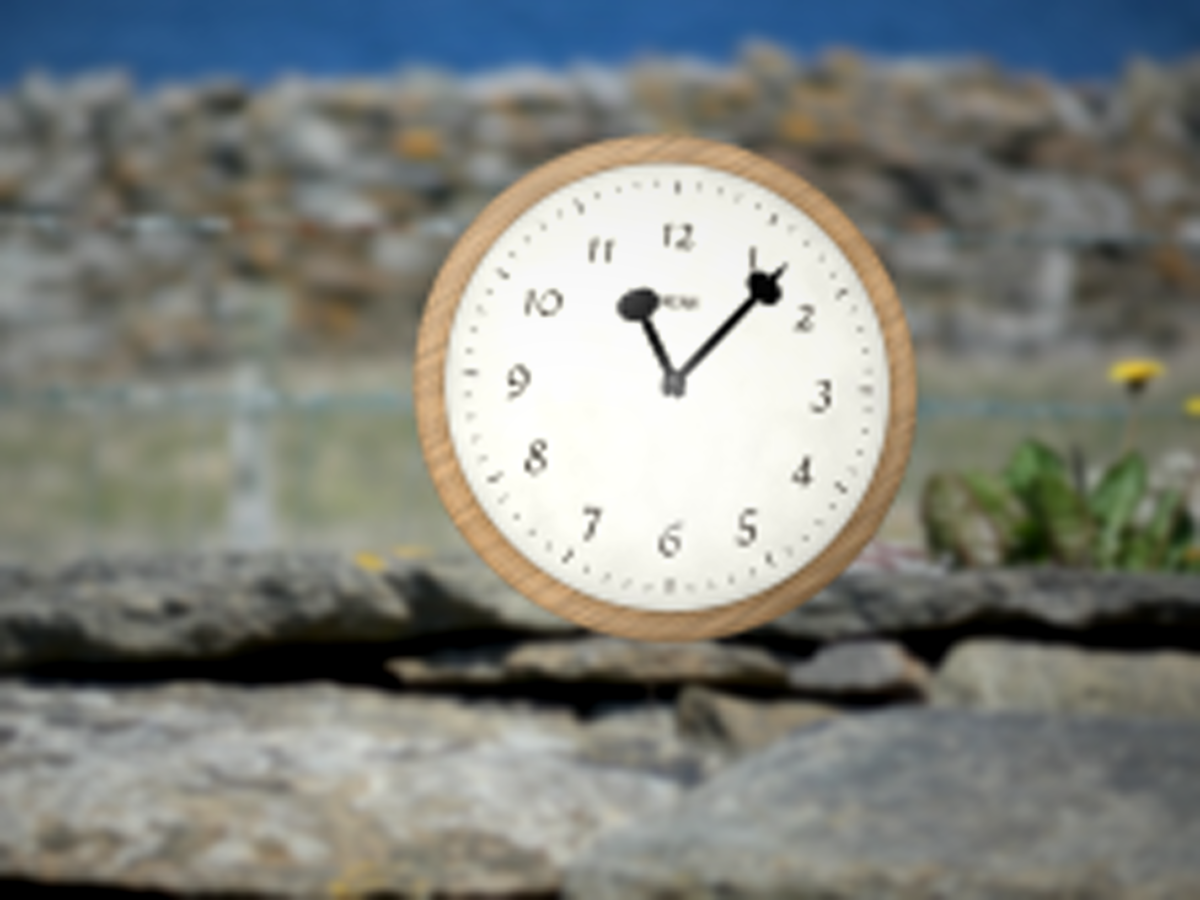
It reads 11:07
